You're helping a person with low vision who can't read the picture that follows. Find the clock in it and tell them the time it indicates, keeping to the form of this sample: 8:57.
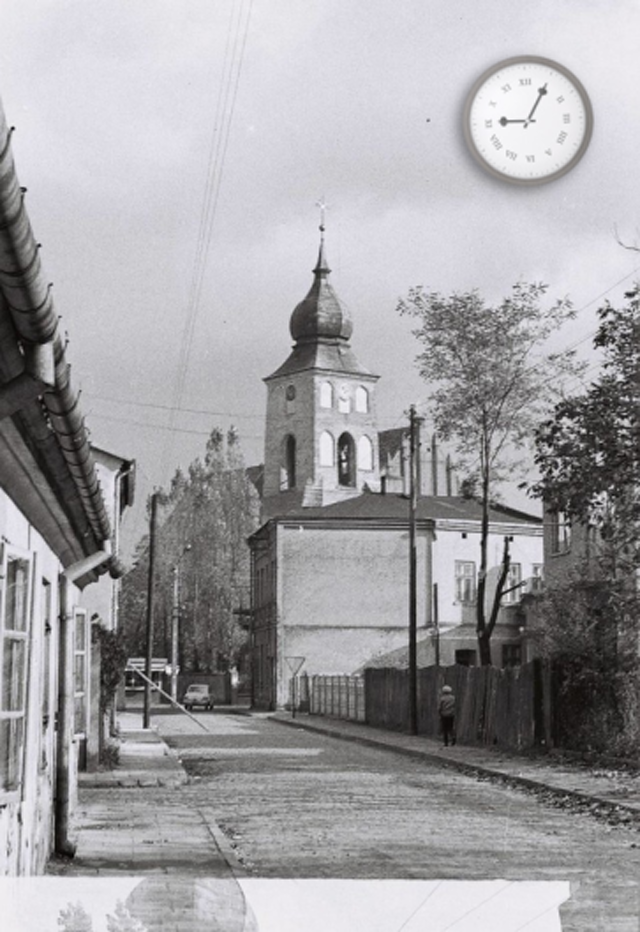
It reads 9:05
